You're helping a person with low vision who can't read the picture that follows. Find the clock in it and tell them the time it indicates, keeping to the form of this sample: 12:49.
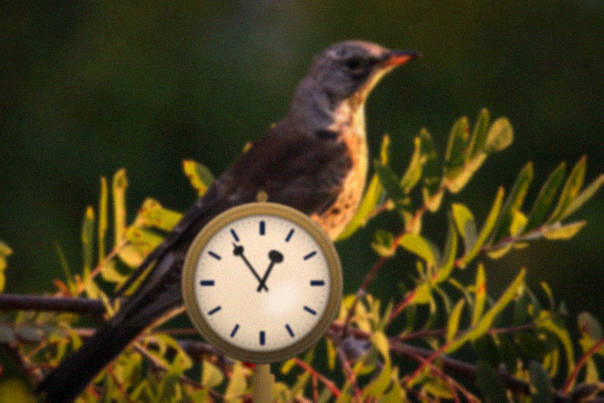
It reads 12:54
